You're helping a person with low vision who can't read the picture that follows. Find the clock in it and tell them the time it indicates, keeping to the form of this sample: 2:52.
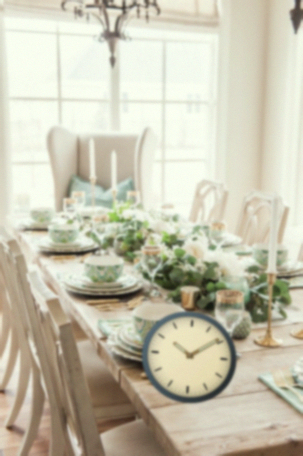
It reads 10:09
